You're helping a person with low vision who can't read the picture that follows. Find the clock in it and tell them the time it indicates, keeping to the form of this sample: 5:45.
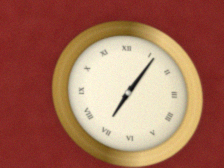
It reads 7:06
